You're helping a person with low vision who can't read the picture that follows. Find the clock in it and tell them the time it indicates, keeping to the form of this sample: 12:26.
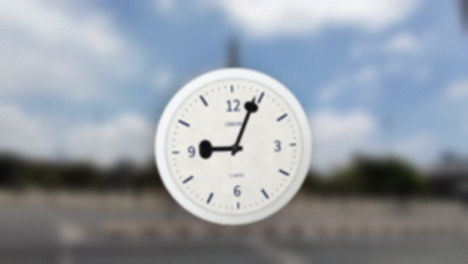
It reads 9:04
